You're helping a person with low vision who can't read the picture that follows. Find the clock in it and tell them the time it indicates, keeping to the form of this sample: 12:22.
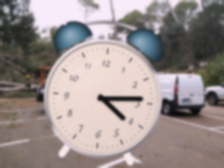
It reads 4:14
